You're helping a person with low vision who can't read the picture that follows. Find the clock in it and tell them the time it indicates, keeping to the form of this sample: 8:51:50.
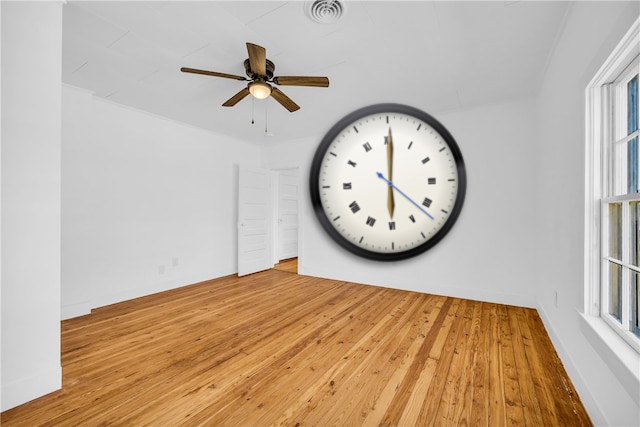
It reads 6:00:22
